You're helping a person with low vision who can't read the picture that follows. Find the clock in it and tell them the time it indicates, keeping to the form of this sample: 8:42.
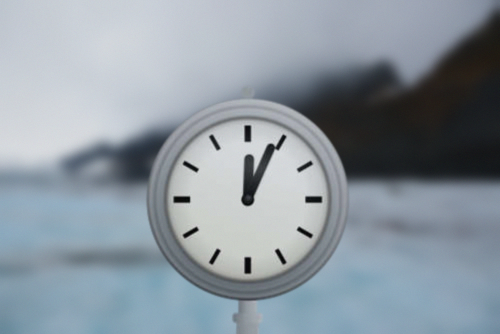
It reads 12:04
